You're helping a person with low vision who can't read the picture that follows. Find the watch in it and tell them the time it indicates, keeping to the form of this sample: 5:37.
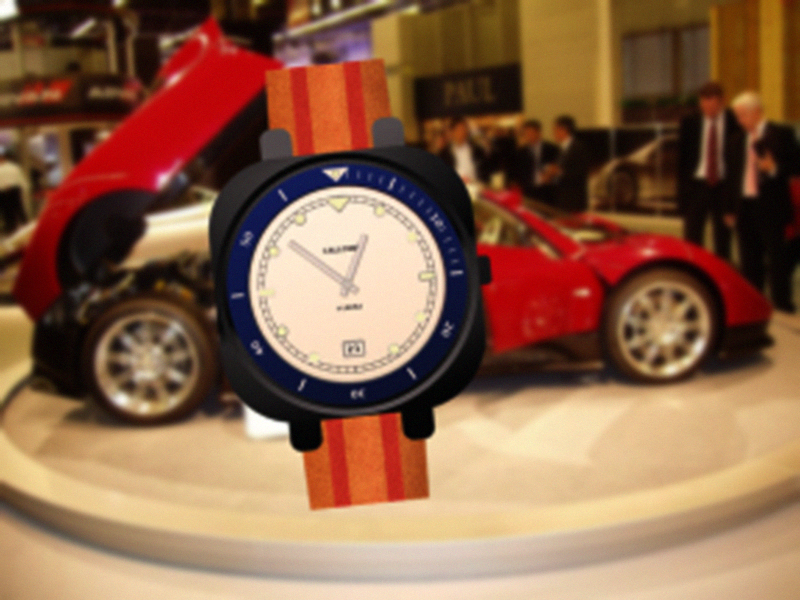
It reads 12:52
